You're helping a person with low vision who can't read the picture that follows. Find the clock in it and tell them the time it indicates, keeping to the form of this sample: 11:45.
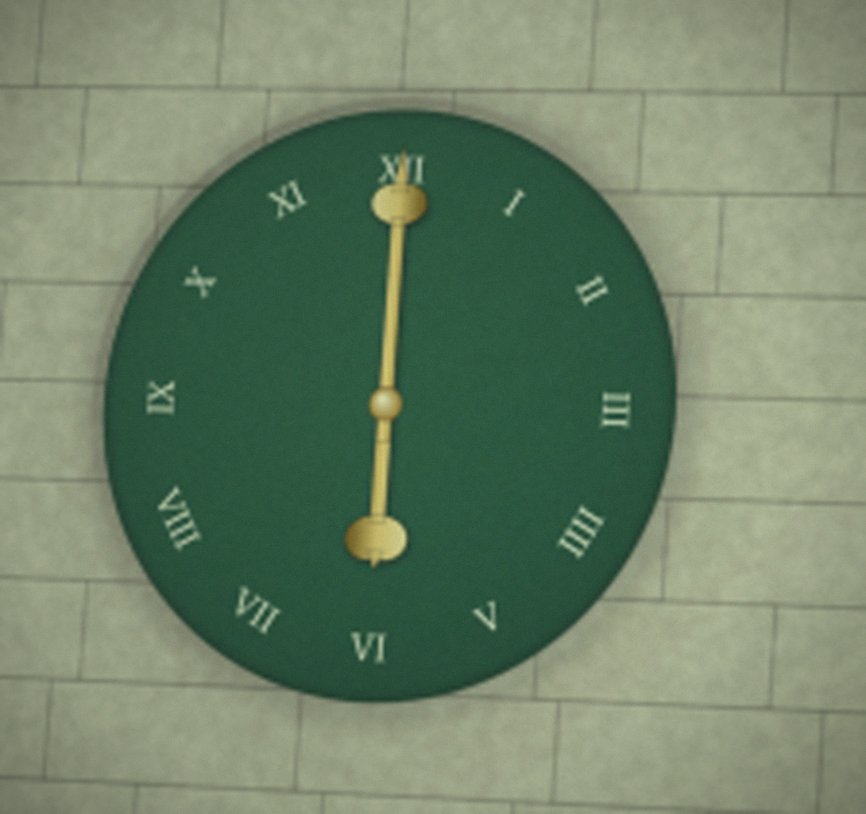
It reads 6:00
